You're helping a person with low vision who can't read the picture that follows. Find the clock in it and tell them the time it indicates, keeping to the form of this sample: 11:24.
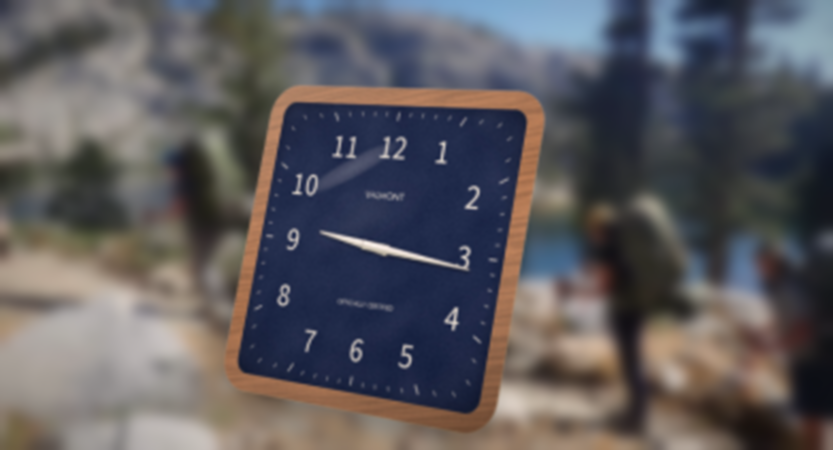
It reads 9:16
